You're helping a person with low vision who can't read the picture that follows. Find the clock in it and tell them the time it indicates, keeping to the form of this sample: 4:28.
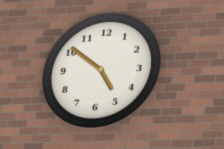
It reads 4:51
